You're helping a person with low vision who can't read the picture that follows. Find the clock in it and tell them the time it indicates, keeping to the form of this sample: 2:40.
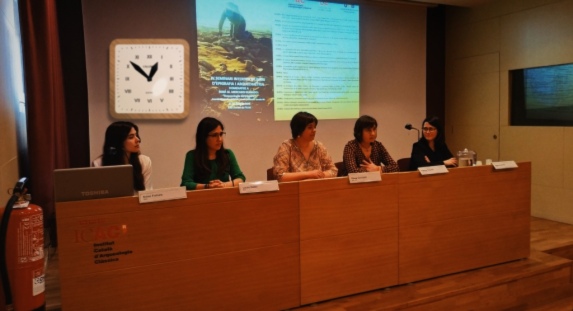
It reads 12:52
